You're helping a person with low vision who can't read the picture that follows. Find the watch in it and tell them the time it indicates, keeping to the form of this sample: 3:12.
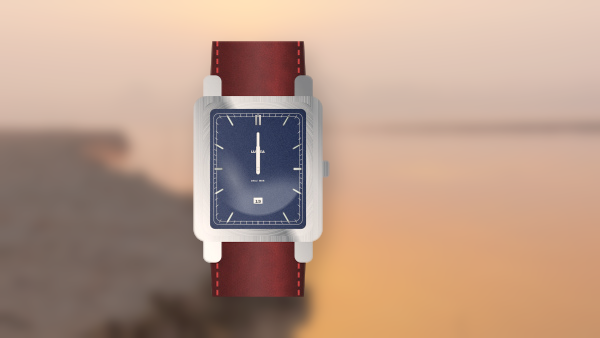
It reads 12:00
